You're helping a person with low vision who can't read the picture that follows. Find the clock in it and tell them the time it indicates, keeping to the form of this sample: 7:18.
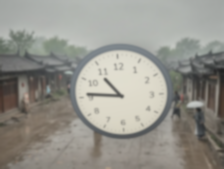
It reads 10:46
